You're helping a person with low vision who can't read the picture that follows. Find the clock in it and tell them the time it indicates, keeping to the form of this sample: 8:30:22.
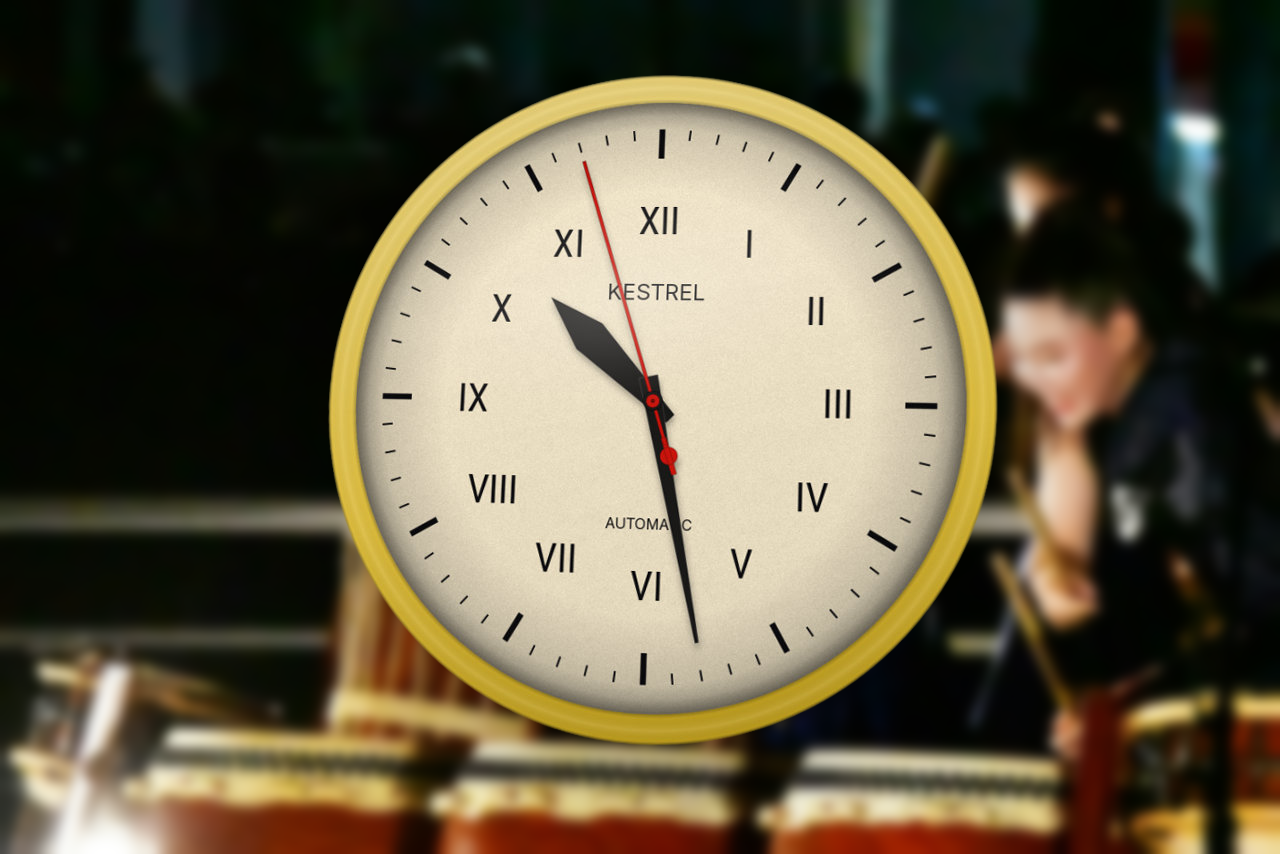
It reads 10:27:57
